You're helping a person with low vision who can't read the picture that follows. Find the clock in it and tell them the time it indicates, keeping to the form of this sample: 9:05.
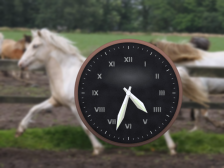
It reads 4:33
